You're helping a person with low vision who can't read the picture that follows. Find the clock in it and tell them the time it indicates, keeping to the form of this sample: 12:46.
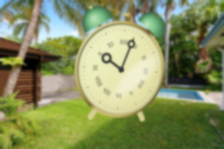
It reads 10:03
